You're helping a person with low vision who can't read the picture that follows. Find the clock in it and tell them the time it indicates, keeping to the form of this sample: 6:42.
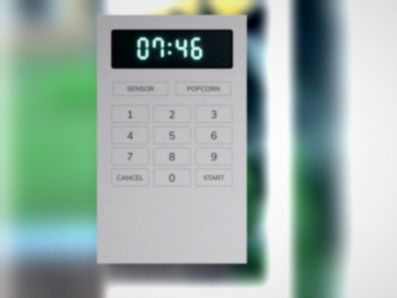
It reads 7:46
